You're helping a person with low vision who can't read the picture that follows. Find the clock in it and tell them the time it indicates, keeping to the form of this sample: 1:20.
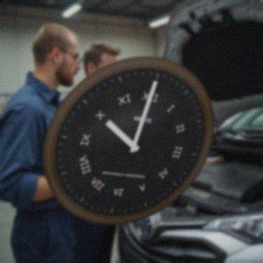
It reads 10:00
